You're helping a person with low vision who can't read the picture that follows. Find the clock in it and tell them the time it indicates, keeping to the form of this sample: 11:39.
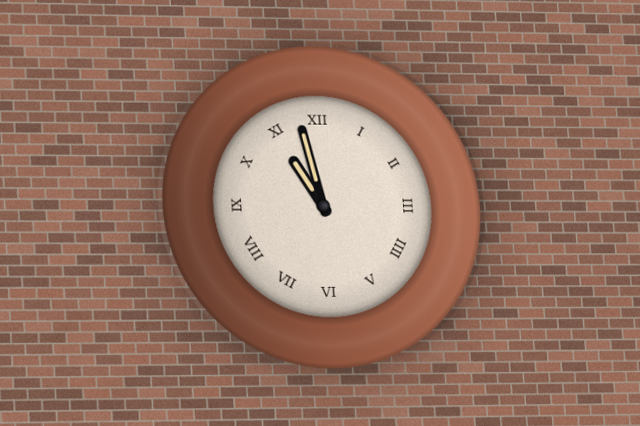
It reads 10:58
